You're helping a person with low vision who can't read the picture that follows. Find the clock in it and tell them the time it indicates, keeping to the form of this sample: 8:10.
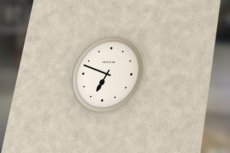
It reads 6:48
